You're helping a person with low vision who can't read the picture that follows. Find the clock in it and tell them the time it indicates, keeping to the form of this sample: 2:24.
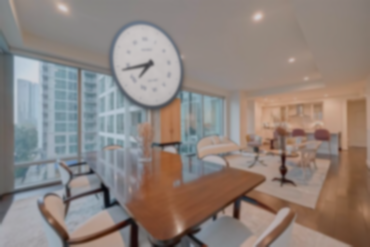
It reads 7:44
